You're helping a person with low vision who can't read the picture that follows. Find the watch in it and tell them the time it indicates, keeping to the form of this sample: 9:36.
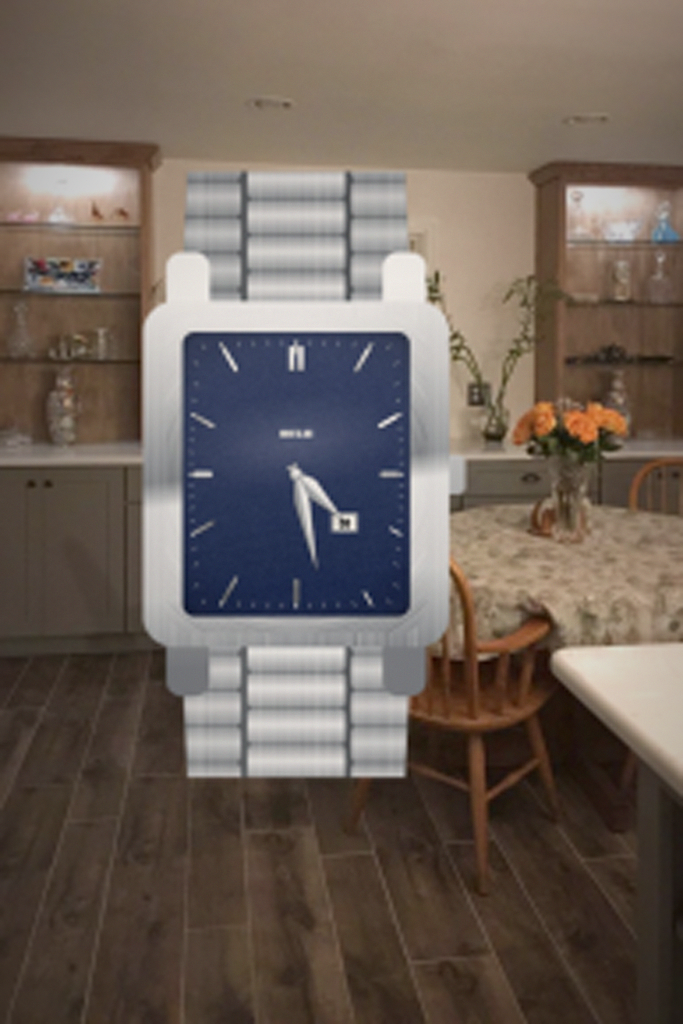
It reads 4:28
